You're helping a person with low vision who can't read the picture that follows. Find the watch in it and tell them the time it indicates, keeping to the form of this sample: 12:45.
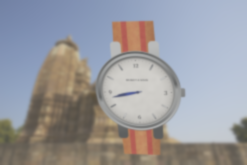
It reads 8:43
